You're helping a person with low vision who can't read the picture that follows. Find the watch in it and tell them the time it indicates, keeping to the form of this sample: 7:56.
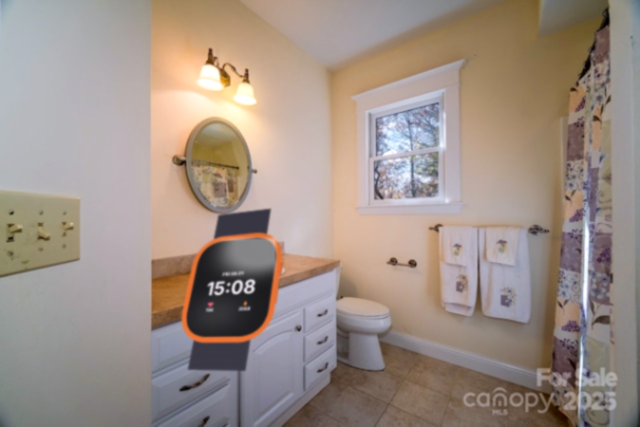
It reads 15:08
